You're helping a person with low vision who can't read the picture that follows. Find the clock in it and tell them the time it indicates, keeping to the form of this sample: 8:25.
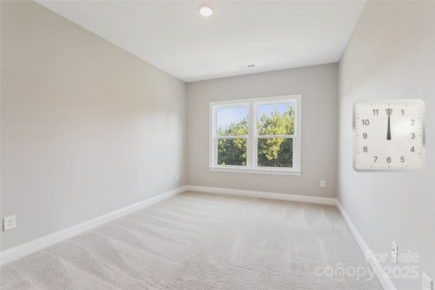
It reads 12:00
